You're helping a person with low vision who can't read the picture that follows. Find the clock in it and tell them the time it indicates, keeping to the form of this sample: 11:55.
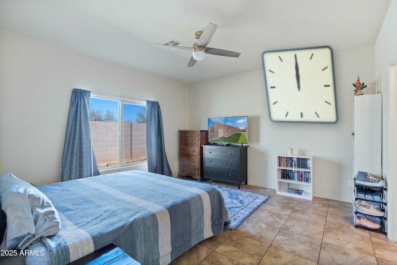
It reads 12:00
